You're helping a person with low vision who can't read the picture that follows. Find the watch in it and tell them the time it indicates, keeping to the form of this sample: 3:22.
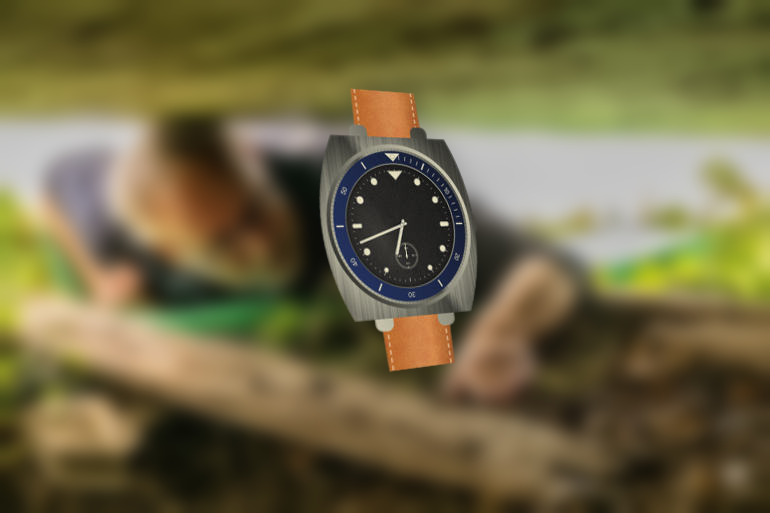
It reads 6:42
